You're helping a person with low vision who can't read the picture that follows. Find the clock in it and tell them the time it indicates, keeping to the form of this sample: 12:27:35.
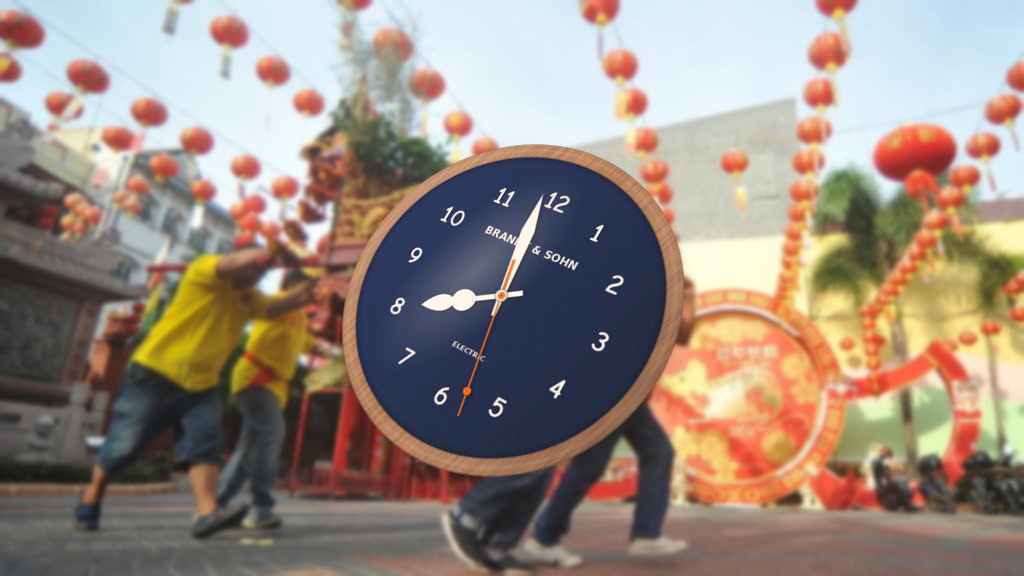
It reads 7:58:28
